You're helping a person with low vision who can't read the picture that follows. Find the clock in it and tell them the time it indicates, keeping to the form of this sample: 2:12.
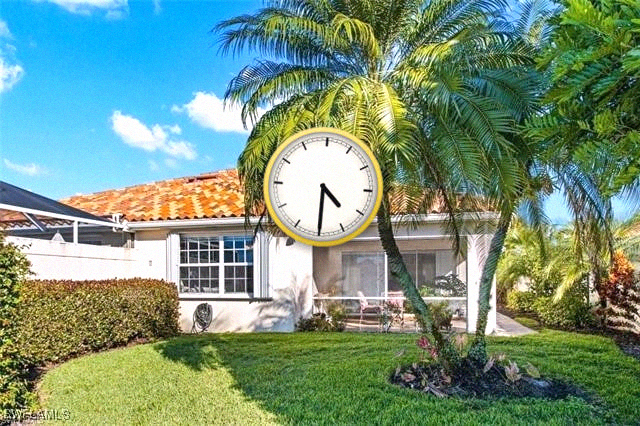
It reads 4:30
